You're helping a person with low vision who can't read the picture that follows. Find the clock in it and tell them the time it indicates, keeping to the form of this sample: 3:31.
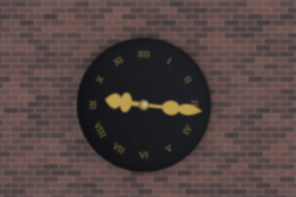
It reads 9:16
